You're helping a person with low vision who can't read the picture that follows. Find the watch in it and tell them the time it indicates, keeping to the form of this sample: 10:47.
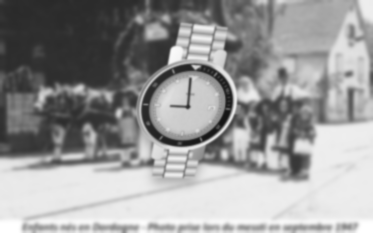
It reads 8:59
